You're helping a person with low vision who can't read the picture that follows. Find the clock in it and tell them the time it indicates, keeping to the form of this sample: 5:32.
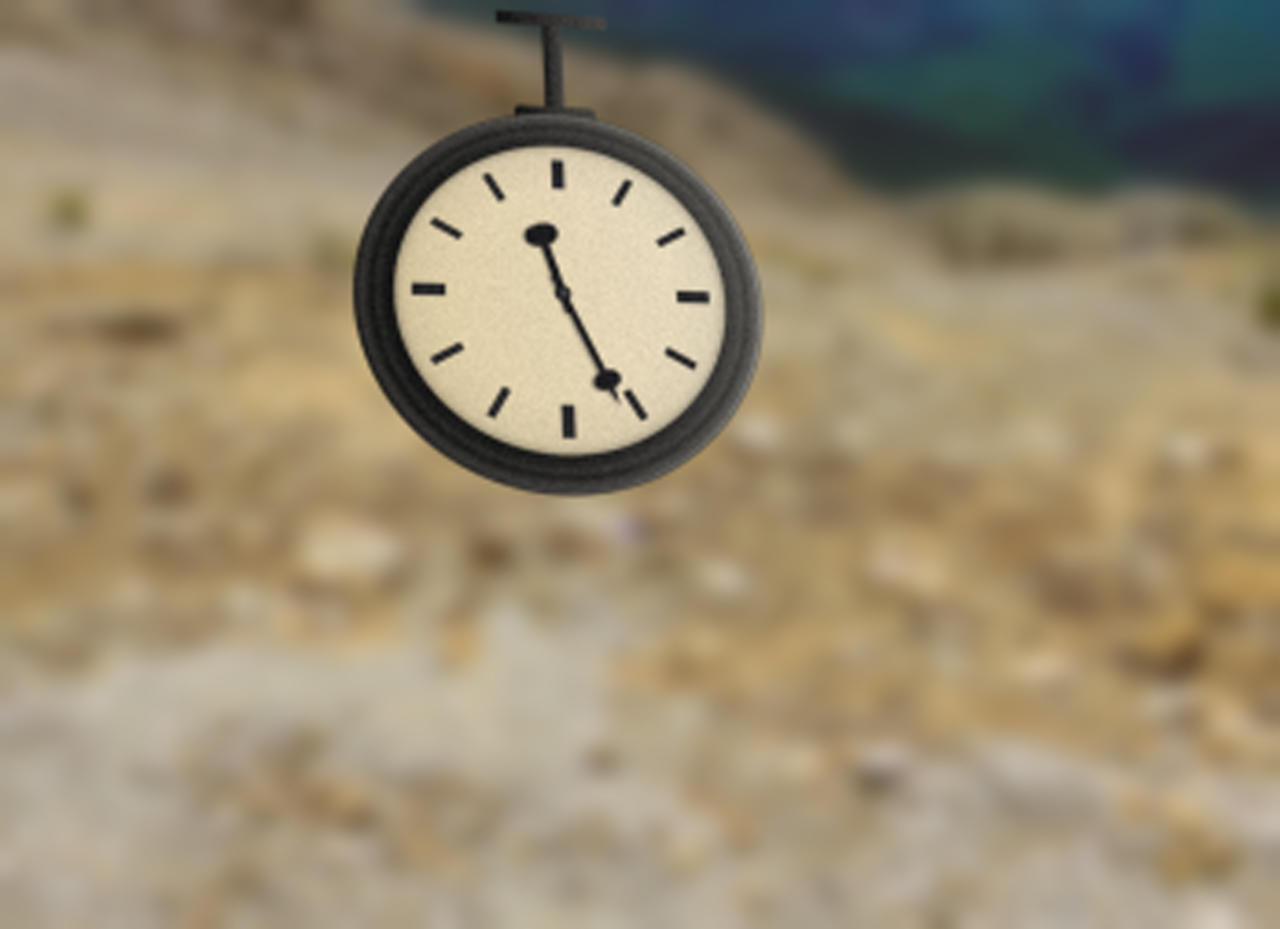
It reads 11:26
